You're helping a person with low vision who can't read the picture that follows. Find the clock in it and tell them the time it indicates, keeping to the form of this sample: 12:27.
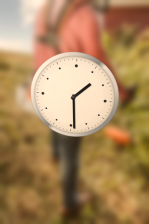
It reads 1:29
